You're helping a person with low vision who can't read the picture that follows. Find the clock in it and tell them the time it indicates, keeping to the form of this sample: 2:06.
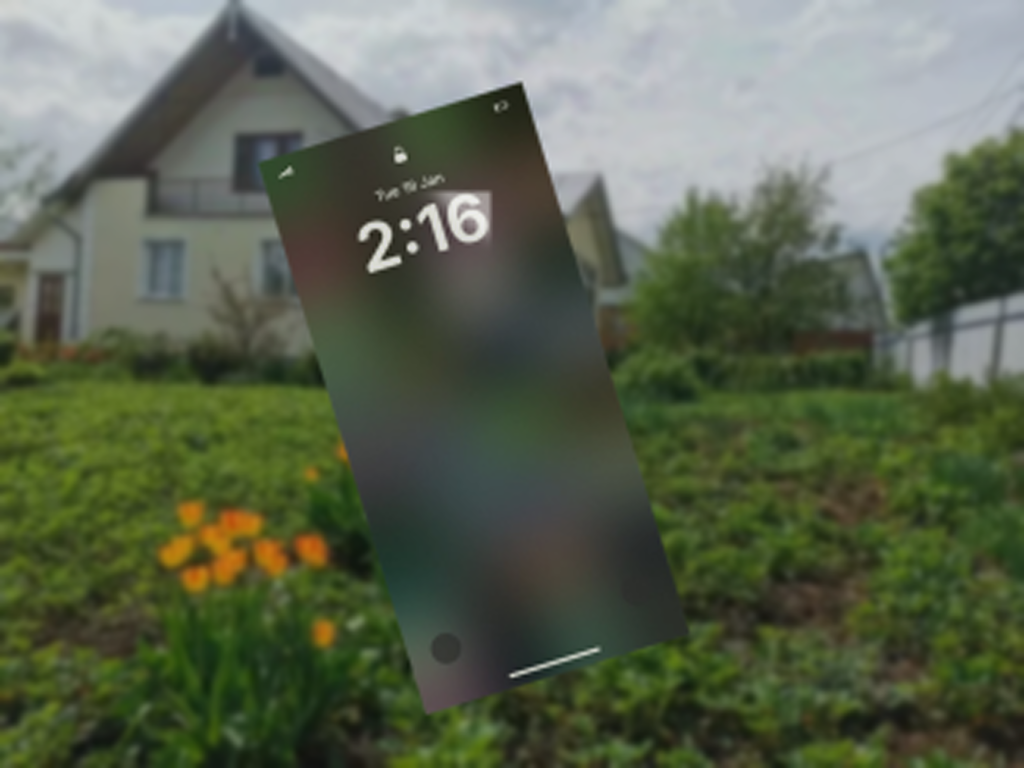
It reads 2:16
